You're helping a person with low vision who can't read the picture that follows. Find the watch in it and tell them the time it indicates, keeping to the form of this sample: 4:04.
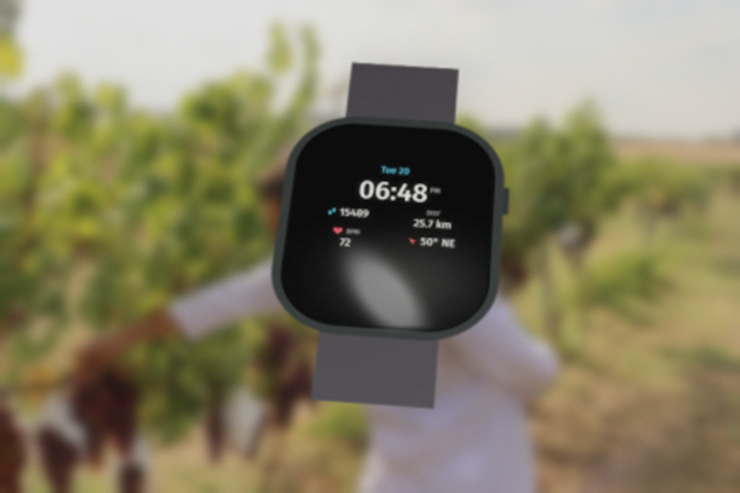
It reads 6:48
